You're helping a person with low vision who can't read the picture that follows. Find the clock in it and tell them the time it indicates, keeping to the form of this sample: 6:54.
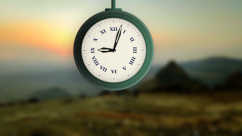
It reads 9:03
